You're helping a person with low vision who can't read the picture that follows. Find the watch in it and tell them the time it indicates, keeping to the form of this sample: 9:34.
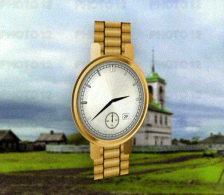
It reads 2:39
